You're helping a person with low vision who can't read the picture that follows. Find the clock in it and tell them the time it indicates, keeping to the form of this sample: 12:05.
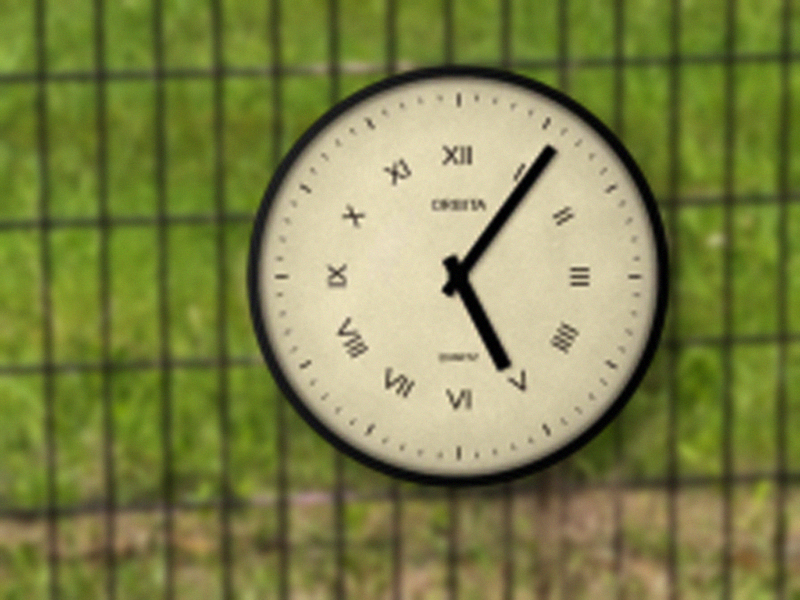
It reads 5:06
